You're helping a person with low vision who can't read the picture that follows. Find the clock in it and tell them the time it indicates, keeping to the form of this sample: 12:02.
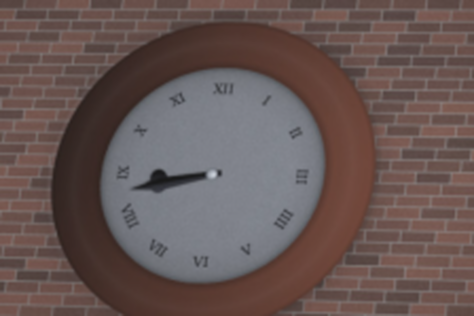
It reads 8:43
